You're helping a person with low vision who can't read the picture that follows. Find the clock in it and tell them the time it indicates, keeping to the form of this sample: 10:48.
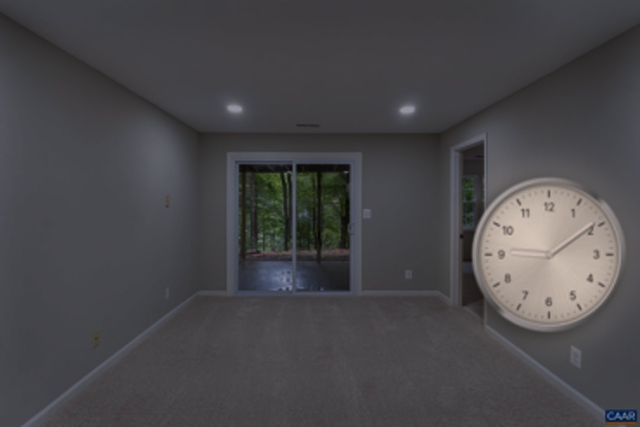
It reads 9:09
